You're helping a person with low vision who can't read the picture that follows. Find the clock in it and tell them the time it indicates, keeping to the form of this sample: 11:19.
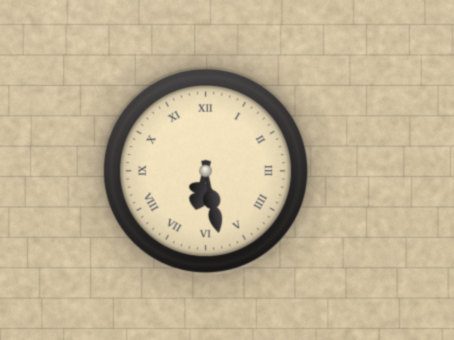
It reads 6:28
